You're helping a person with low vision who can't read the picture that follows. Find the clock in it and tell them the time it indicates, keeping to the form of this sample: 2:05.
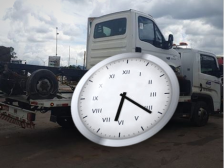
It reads 6:21
